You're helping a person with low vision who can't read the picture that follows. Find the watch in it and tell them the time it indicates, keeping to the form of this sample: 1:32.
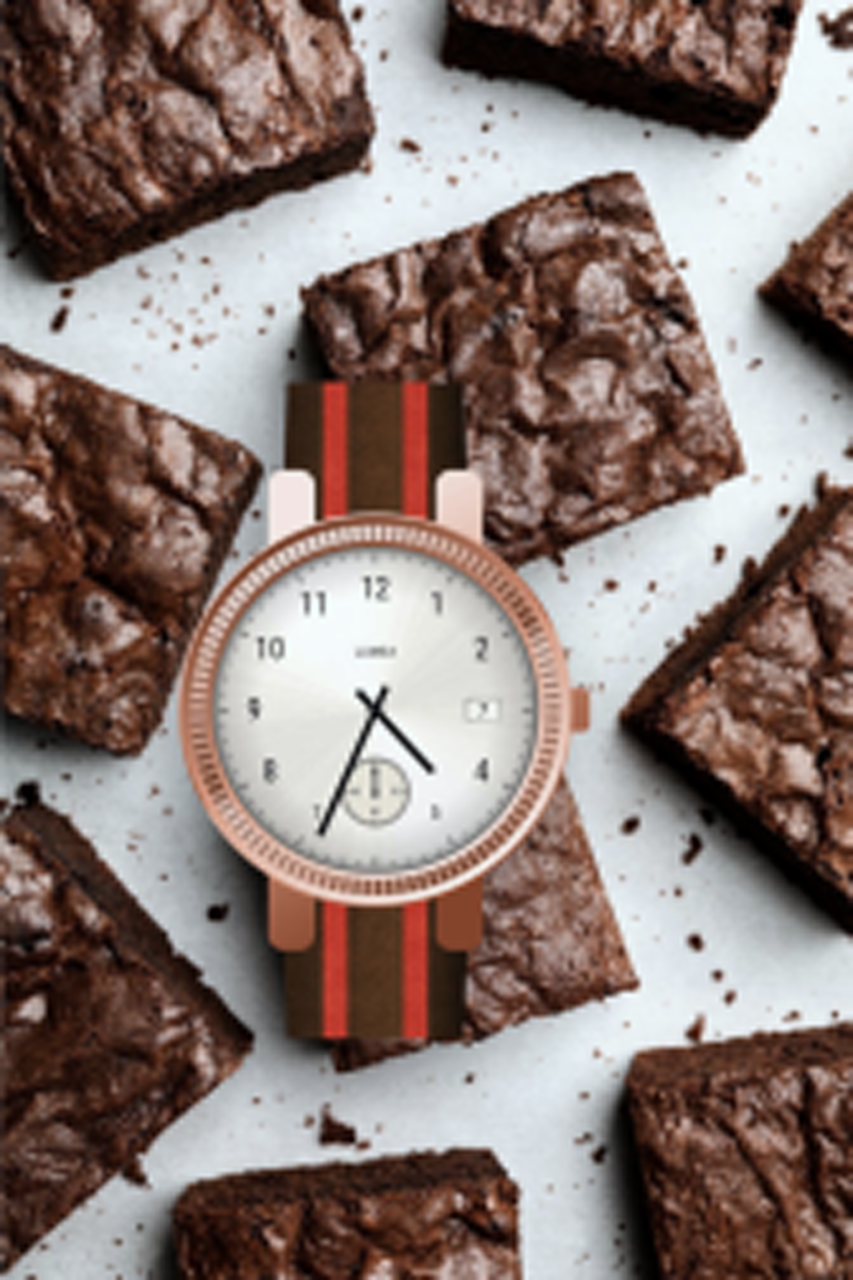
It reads 4:34
